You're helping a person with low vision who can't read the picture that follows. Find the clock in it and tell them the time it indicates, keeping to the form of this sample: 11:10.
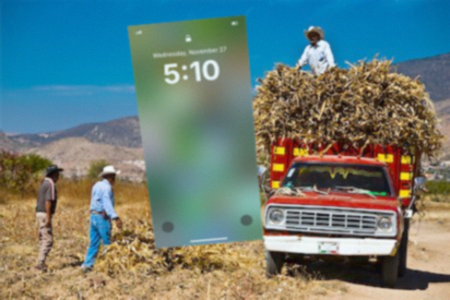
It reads 5:10
